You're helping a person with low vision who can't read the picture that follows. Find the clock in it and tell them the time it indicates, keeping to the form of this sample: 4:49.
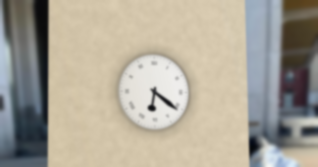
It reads 6:21
